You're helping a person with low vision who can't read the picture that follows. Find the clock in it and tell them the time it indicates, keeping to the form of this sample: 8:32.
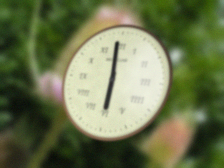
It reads 5:59
